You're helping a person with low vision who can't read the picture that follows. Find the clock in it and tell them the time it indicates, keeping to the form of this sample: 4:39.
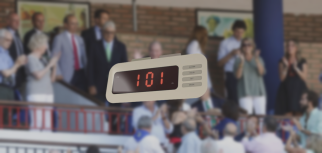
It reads 1:01
